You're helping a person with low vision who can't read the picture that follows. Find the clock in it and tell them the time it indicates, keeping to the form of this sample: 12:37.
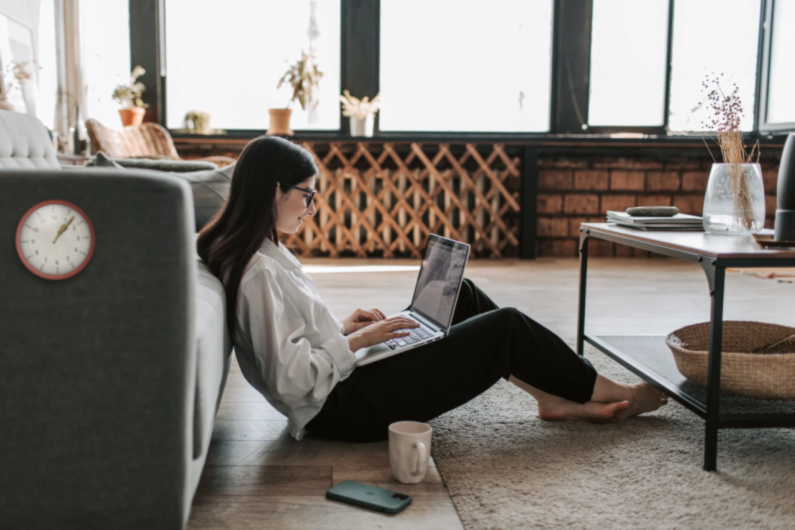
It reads 1:07
